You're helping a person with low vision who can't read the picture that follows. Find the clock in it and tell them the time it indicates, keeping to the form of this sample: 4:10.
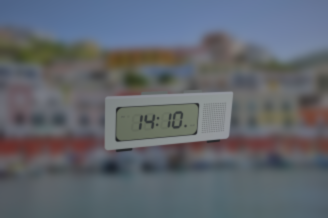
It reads 14:10
